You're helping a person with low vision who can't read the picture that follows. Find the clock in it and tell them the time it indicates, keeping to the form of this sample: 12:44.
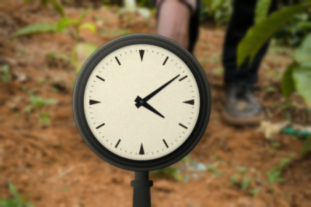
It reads 4:09
